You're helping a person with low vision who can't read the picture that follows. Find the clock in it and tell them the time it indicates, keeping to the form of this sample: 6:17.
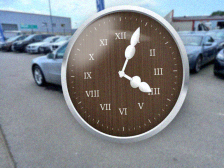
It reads 4:04
